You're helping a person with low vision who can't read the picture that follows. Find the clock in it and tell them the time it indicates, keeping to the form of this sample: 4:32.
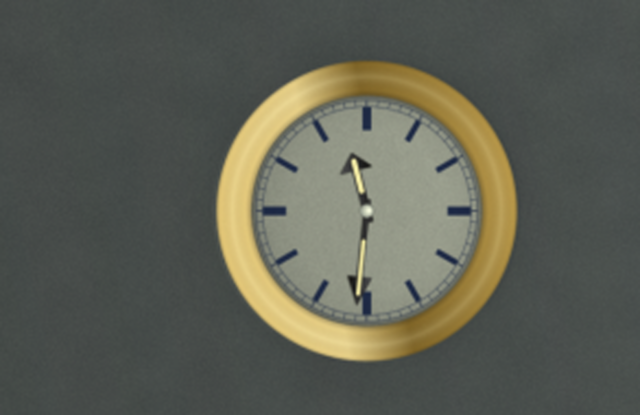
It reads 11:31
